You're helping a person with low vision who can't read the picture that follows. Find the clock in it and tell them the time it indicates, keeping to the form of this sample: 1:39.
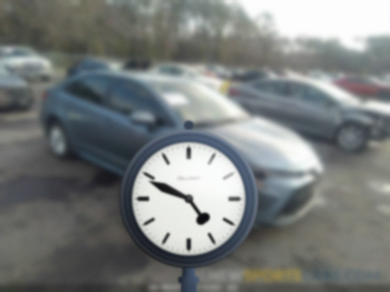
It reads 4:49
